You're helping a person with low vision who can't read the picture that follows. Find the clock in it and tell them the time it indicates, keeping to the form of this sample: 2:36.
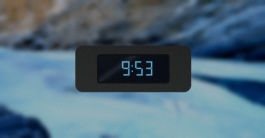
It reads 9:53
